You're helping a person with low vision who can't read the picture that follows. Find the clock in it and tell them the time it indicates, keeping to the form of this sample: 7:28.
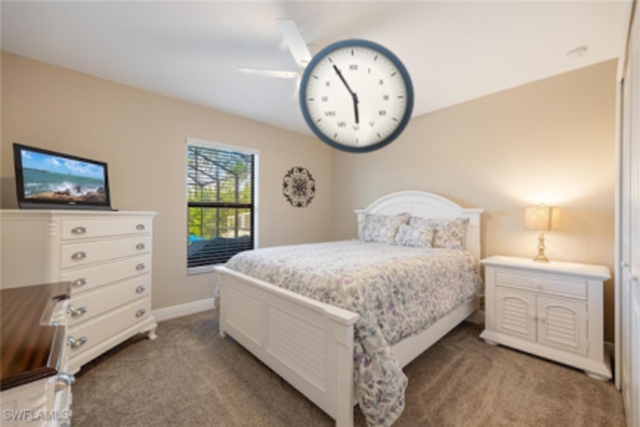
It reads 5:55
